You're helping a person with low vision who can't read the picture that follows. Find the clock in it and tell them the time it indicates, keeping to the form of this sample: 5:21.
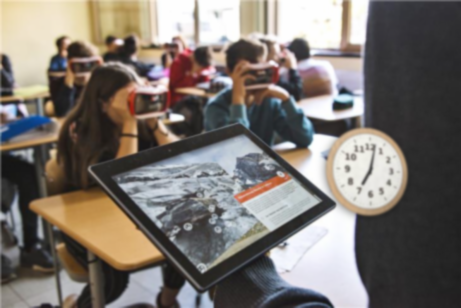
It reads 7:02
